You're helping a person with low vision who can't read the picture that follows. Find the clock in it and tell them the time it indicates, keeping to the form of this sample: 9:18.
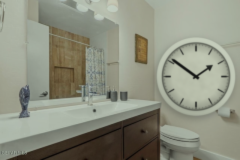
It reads 1:51
